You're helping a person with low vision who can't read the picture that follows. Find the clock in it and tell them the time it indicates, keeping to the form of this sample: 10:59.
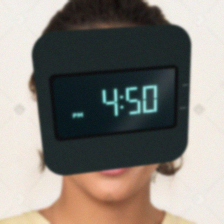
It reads 4:50
